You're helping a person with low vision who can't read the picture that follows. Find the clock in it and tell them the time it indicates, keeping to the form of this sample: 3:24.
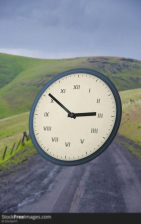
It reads 2:51
